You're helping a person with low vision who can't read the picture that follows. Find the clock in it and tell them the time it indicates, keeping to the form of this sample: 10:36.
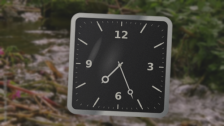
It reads 7:26
